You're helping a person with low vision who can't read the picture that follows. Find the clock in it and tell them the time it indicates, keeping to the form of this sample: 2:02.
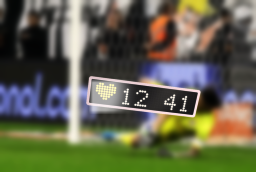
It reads 12:41
